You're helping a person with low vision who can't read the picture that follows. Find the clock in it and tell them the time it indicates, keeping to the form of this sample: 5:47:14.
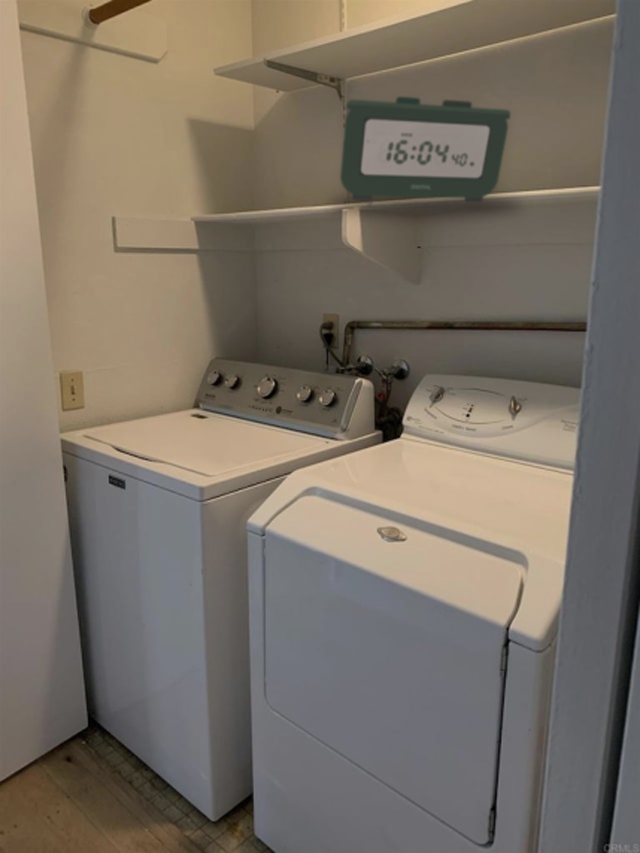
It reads 16:04:40
